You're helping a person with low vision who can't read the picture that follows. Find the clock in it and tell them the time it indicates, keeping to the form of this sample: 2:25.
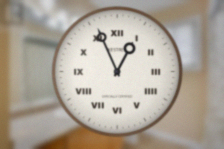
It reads 12:56
